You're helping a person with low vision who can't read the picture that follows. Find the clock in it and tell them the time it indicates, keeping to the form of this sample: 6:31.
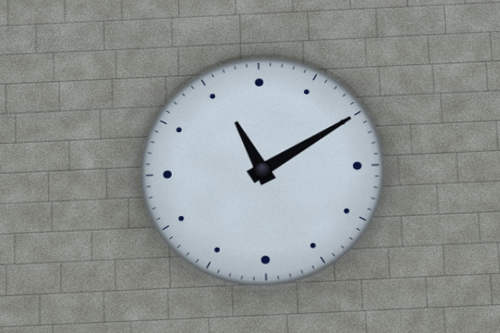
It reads 11:10
